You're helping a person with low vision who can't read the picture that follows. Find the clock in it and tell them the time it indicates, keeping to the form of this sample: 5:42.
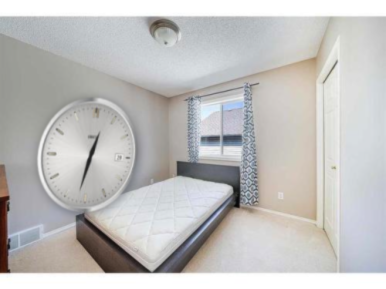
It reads 12:32
